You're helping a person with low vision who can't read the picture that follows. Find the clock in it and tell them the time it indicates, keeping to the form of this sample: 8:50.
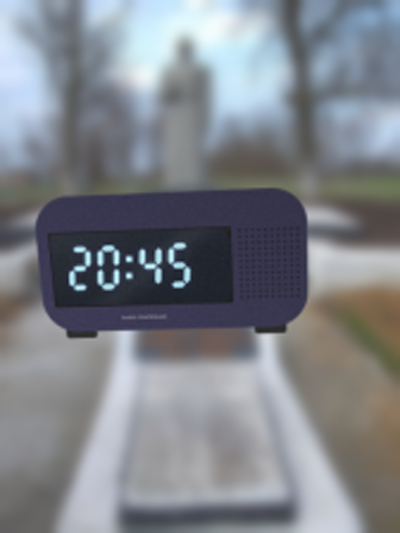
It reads 20:45
